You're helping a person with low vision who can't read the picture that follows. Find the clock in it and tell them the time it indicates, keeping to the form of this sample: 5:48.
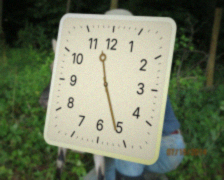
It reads 11:26
